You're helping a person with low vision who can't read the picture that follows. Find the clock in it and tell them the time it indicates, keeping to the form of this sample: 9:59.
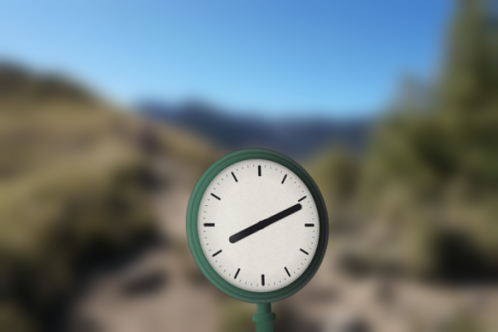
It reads 8:11
